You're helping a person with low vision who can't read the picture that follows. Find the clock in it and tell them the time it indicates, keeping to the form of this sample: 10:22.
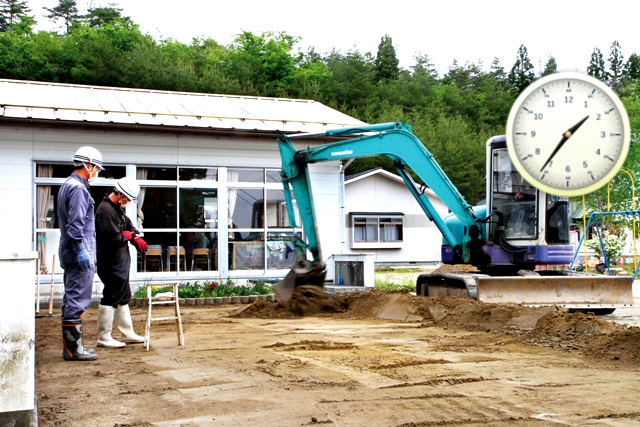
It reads 1:36
